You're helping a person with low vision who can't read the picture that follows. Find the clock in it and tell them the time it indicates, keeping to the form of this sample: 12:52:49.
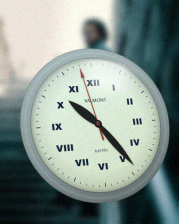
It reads 10:23:58
